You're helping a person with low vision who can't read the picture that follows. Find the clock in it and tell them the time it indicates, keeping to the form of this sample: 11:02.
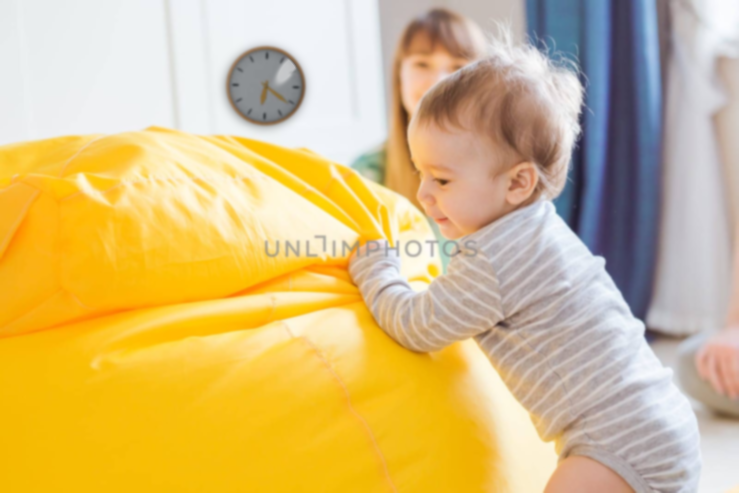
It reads 6:21
